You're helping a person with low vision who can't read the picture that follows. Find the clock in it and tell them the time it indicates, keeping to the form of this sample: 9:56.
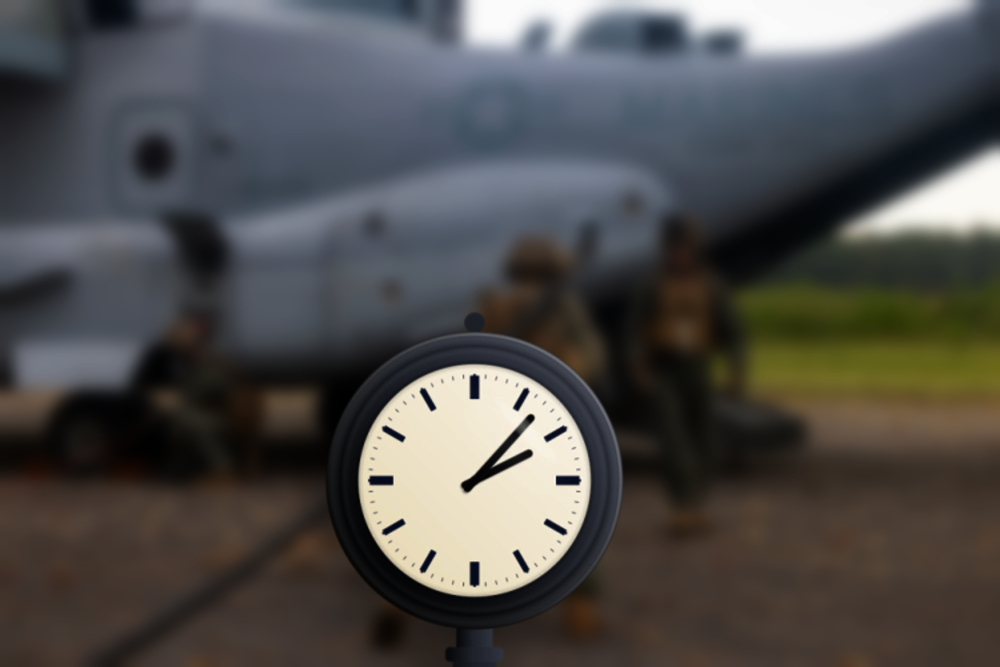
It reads 2:07
